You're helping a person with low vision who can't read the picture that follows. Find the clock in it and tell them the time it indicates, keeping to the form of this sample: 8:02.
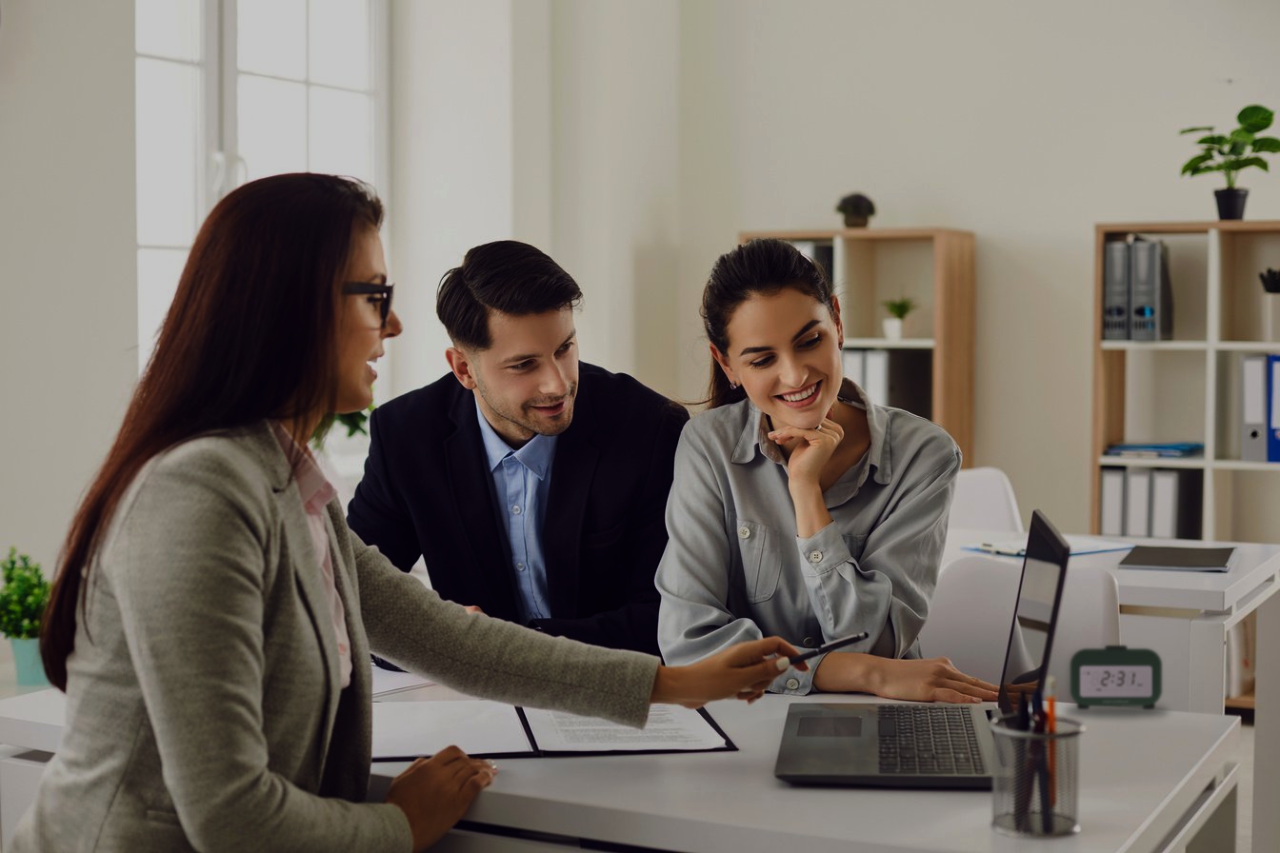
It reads 2:31
